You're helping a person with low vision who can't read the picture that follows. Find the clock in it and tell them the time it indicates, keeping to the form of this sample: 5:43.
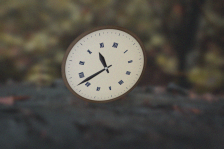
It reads 10:37
